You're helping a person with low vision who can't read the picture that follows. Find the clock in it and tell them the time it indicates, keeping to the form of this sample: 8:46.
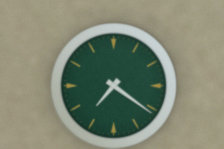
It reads 7:21
